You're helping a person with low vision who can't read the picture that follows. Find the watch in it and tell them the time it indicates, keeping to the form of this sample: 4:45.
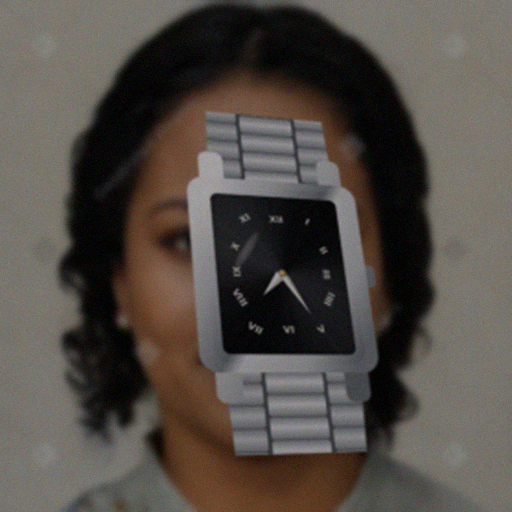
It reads 7:25
